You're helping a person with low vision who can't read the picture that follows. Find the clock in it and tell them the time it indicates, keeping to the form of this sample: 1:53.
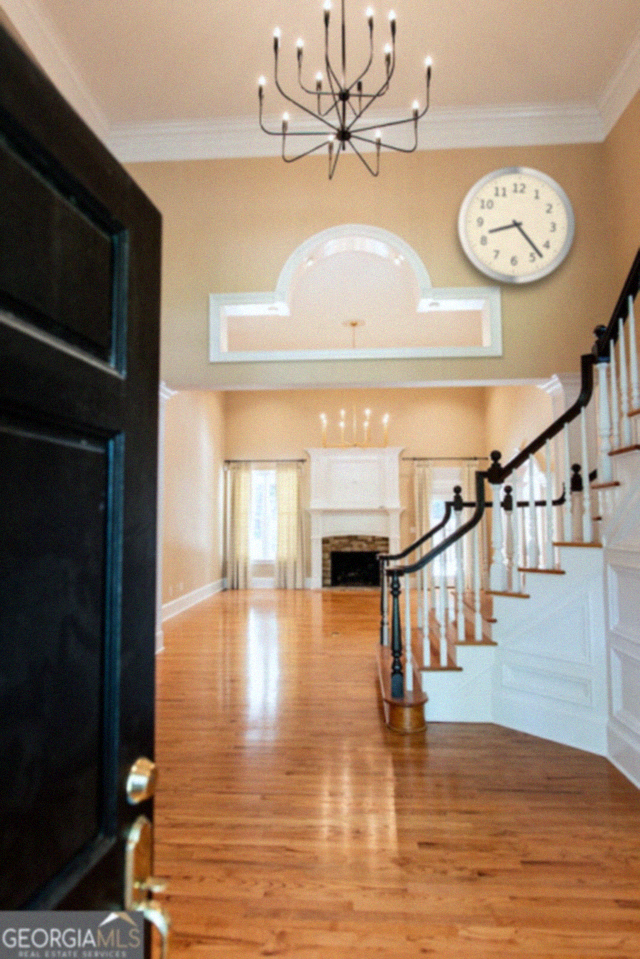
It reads 8:23
